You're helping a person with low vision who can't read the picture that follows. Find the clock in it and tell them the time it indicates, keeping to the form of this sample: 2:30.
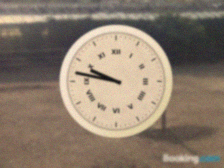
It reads 9:47
